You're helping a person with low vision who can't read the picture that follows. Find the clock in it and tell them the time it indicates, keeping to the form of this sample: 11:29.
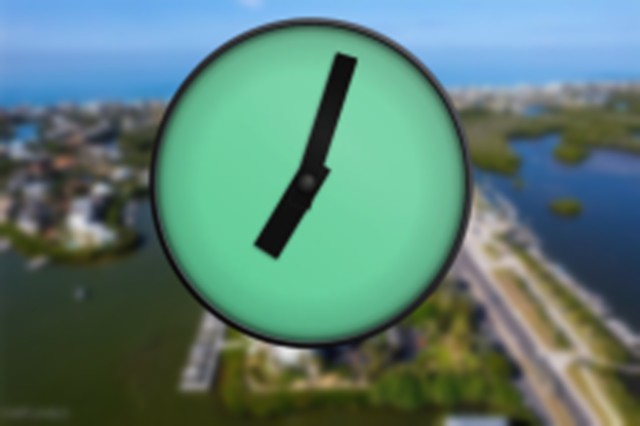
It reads 7:03
